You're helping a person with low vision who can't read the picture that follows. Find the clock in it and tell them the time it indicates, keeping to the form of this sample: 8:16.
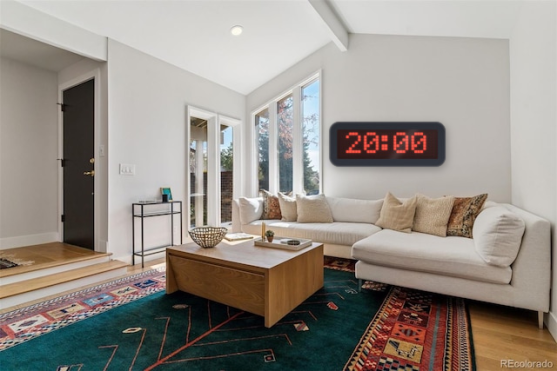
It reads 20:00
